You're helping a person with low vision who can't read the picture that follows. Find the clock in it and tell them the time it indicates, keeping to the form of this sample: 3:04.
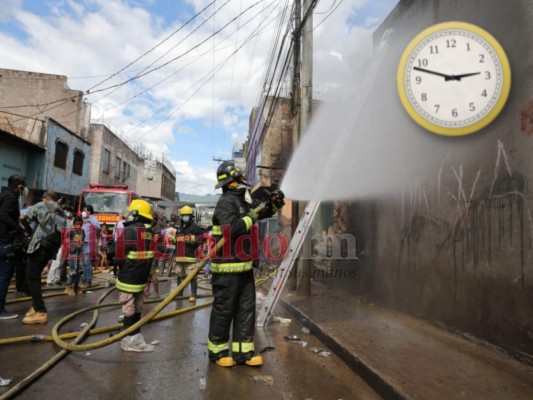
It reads 2:48
